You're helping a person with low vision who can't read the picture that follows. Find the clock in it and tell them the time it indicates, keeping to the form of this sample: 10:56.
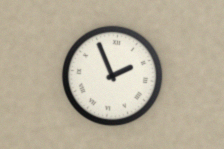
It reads 1:55
